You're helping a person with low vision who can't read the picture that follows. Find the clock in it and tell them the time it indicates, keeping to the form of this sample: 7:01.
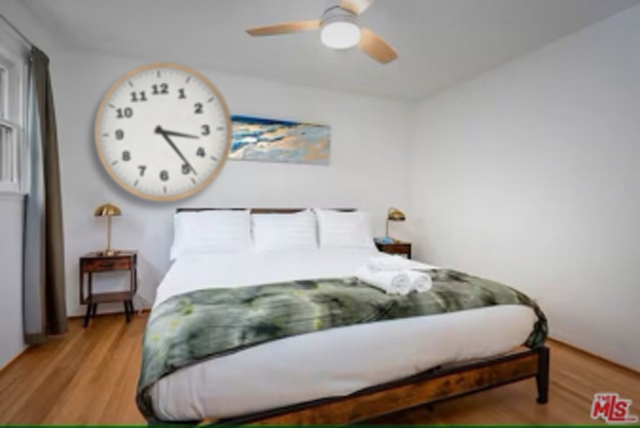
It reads 3:24
